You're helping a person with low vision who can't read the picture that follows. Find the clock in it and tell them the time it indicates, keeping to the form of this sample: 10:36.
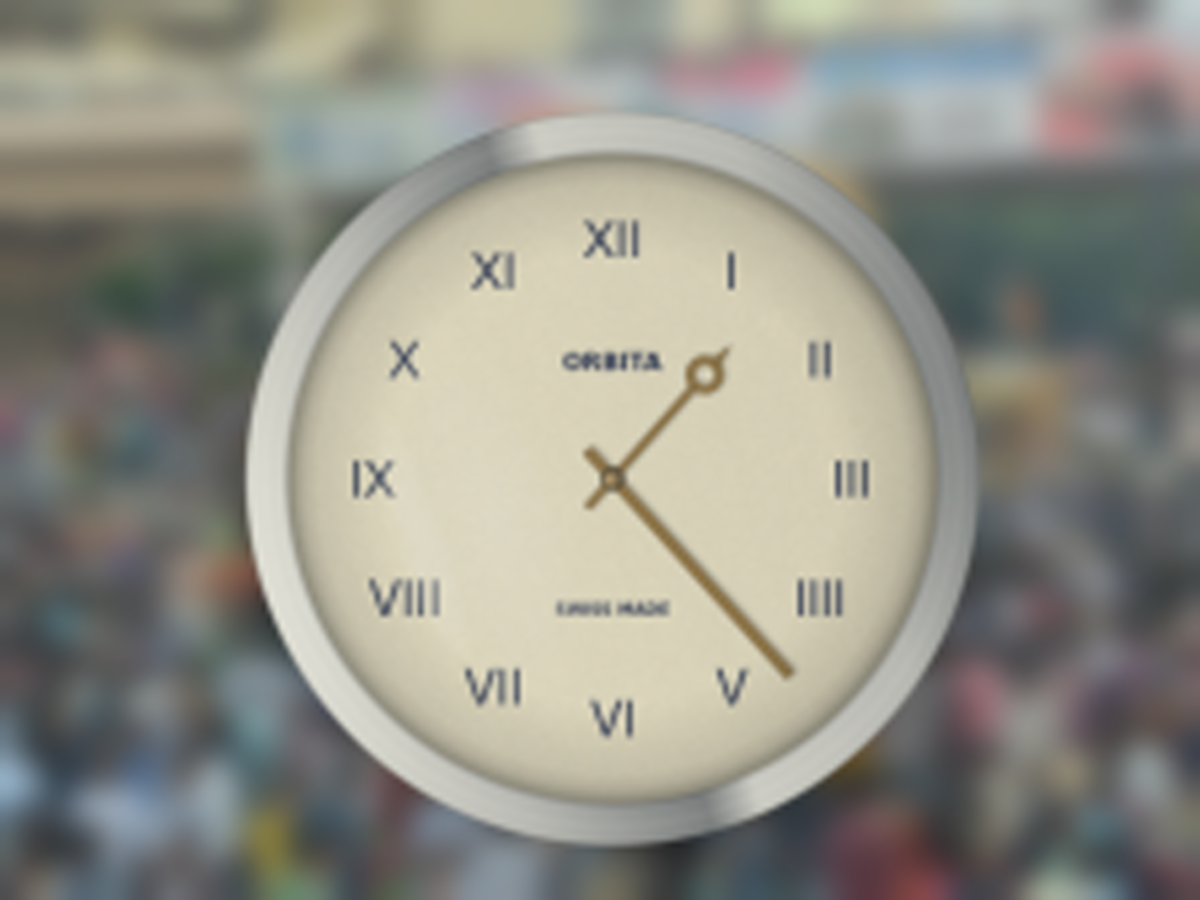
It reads 1:23
